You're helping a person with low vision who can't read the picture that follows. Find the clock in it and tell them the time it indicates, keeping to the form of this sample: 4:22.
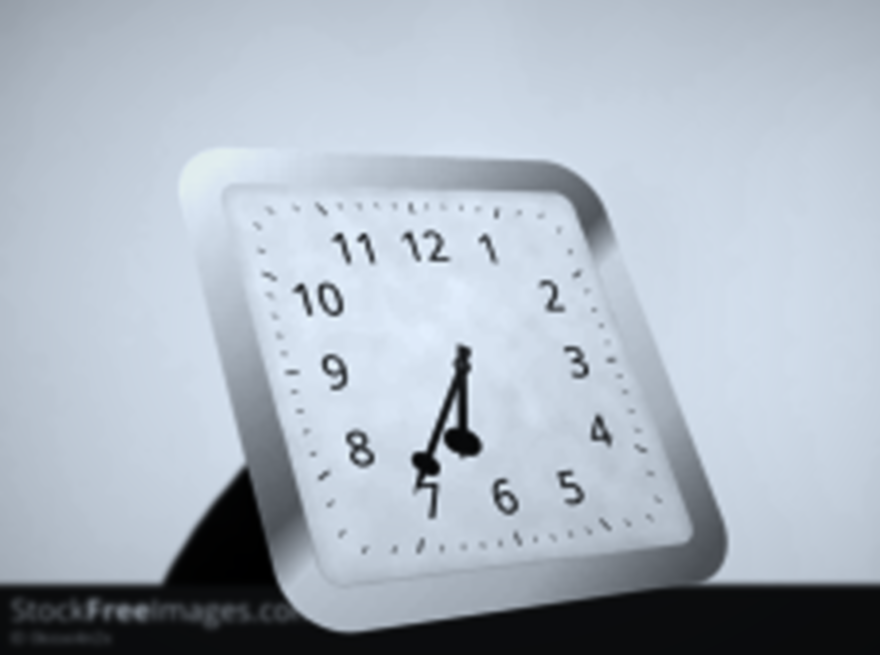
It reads 6:36
